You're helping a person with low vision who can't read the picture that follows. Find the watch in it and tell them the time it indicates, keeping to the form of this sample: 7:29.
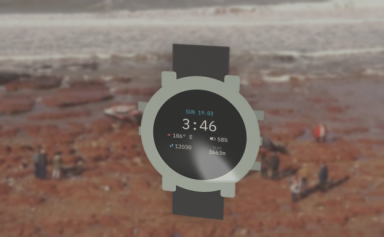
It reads 3:46
